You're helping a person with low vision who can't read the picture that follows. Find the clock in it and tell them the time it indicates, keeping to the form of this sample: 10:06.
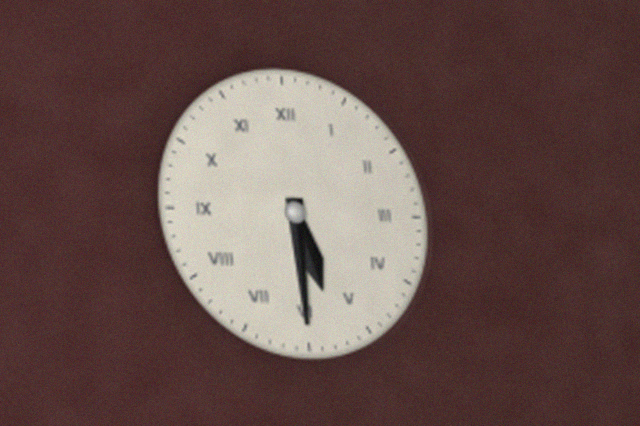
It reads 5:30
